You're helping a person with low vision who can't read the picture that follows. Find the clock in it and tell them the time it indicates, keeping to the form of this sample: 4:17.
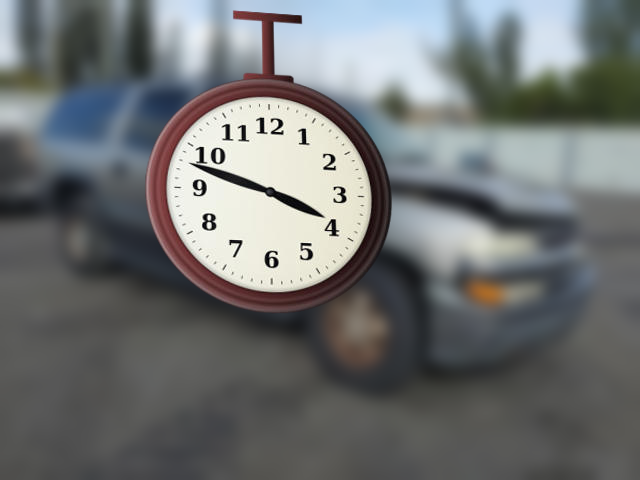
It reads 3:48
